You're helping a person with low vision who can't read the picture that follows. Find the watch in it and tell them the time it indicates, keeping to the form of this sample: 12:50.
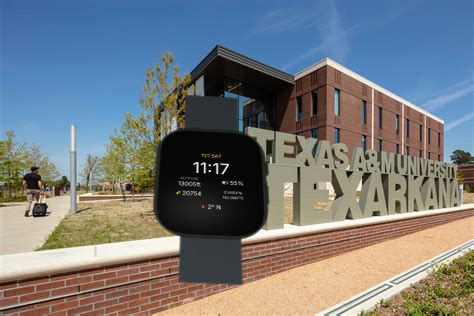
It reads 11:17
